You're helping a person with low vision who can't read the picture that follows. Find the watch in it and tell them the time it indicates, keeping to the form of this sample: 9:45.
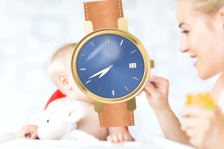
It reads 7:41
